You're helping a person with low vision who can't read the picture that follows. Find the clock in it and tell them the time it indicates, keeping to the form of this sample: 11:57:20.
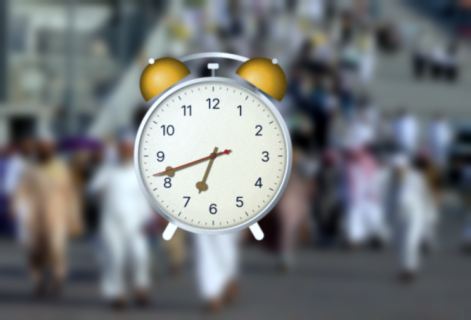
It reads 6:41:42
